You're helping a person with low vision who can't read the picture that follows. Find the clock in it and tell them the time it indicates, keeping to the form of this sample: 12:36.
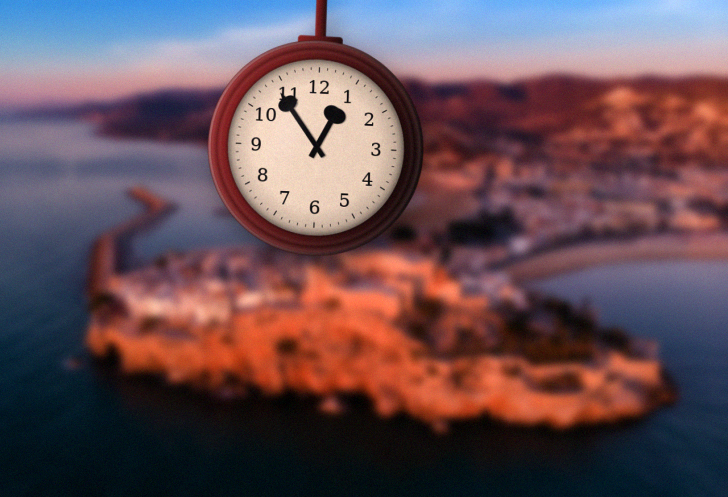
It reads 12:54
